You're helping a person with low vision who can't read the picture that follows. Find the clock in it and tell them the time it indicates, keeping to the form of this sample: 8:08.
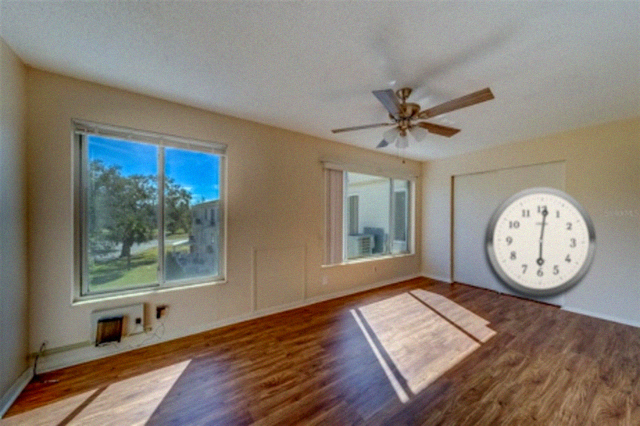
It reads 6:01
